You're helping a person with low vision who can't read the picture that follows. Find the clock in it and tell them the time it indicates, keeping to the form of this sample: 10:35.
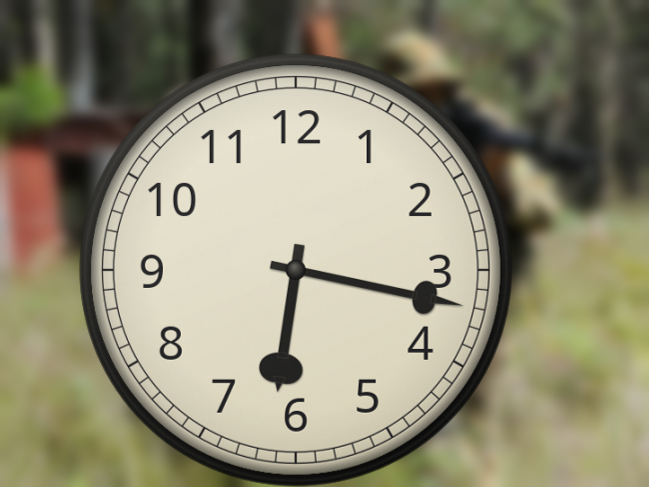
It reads 6:17
